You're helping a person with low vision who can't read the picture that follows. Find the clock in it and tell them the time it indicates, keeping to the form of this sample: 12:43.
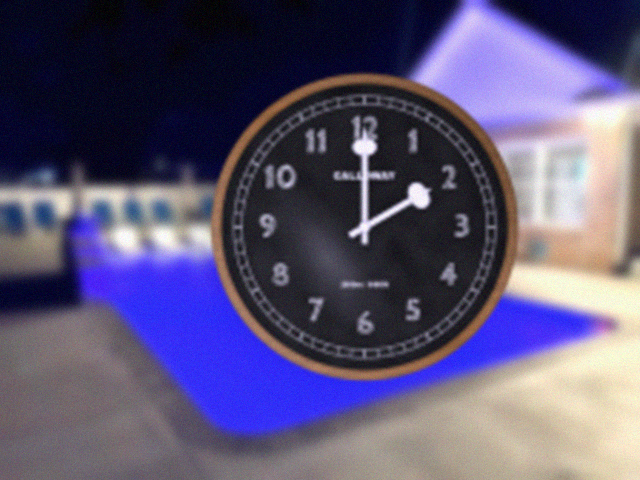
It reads 2:00
